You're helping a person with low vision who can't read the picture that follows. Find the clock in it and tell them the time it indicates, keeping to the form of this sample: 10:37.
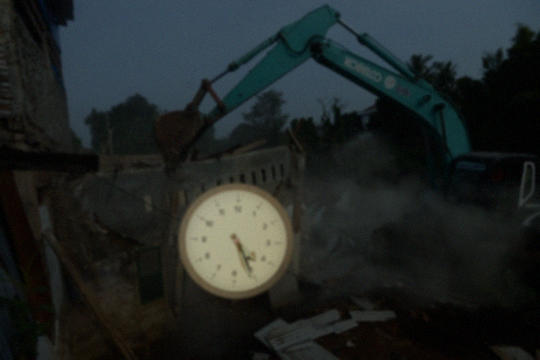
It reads 4:26
